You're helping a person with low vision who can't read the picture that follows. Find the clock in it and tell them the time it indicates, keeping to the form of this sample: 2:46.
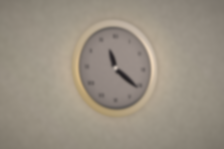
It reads 11:21
